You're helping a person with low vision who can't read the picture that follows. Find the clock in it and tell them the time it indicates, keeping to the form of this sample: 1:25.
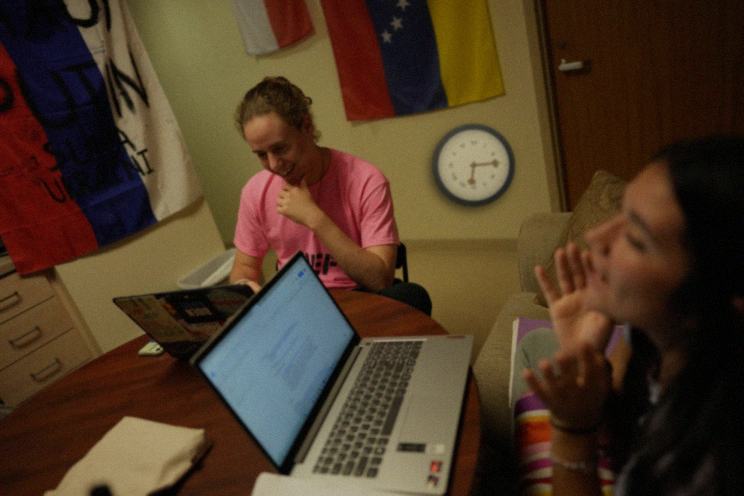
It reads 6:14
